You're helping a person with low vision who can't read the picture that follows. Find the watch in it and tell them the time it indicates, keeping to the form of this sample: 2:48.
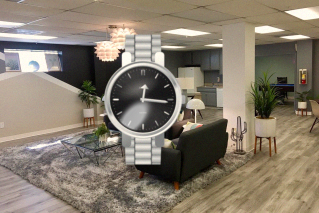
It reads 12:16
